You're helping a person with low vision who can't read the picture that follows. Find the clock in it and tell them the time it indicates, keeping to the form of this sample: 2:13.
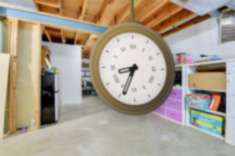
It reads 8:34
